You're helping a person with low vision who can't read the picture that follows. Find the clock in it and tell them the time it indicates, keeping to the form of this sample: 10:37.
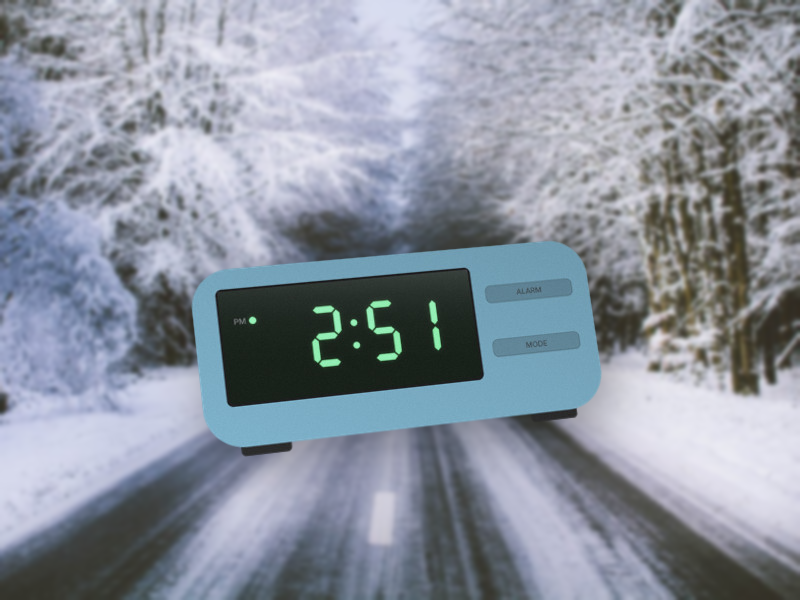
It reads 2:51
